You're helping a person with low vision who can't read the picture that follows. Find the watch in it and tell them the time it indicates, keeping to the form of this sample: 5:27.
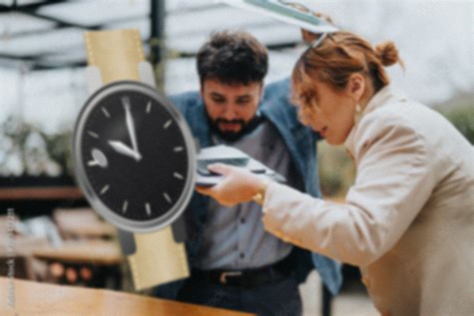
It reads 10:00
